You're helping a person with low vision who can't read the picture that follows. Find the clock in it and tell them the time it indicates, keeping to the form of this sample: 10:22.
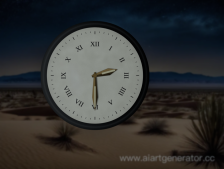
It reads 2:30
